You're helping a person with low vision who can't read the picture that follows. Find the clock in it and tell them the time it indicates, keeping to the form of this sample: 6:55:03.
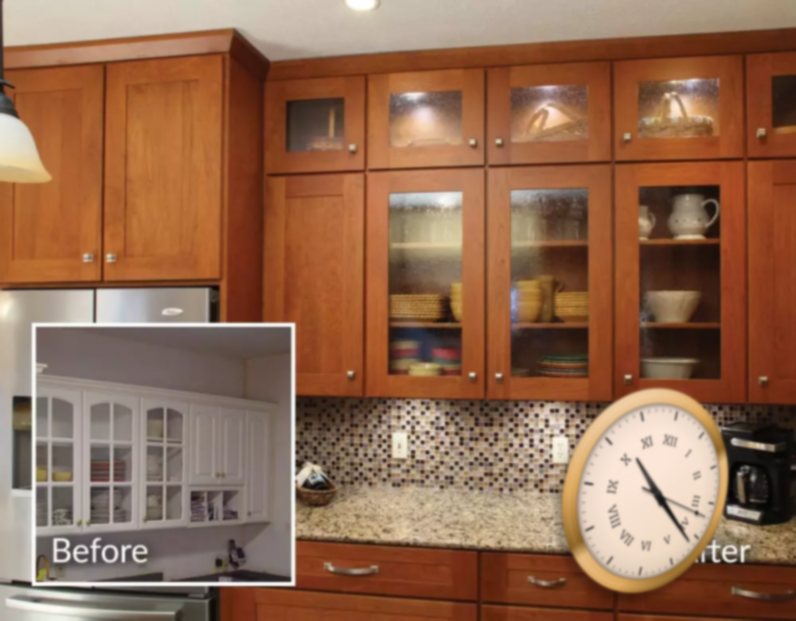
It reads 10:21:17
